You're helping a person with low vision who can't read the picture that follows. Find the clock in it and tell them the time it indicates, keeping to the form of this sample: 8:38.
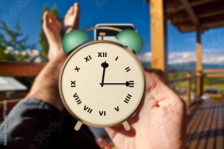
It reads 12:15
